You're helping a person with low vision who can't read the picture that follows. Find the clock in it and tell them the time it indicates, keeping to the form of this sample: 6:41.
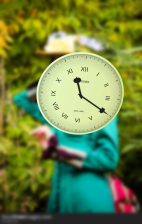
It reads 11:20
